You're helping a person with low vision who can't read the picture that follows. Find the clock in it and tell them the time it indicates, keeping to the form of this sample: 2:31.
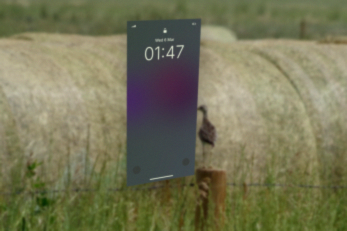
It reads 1:47
